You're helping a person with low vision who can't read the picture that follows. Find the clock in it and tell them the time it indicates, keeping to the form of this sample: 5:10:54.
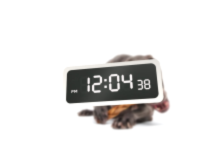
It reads 12:04:38
